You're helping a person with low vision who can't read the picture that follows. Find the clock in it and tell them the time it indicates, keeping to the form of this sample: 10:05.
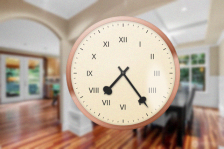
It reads 7:24
